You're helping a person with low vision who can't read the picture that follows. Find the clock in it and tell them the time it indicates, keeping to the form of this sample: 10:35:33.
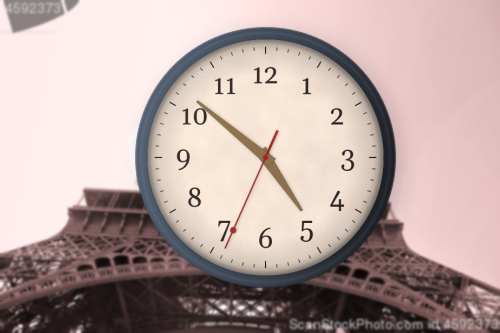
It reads 4:51:34
